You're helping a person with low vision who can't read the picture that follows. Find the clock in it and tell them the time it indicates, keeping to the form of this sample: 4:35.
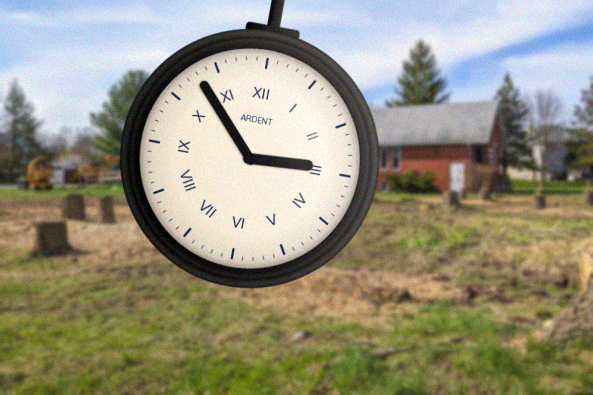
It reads 2:53
